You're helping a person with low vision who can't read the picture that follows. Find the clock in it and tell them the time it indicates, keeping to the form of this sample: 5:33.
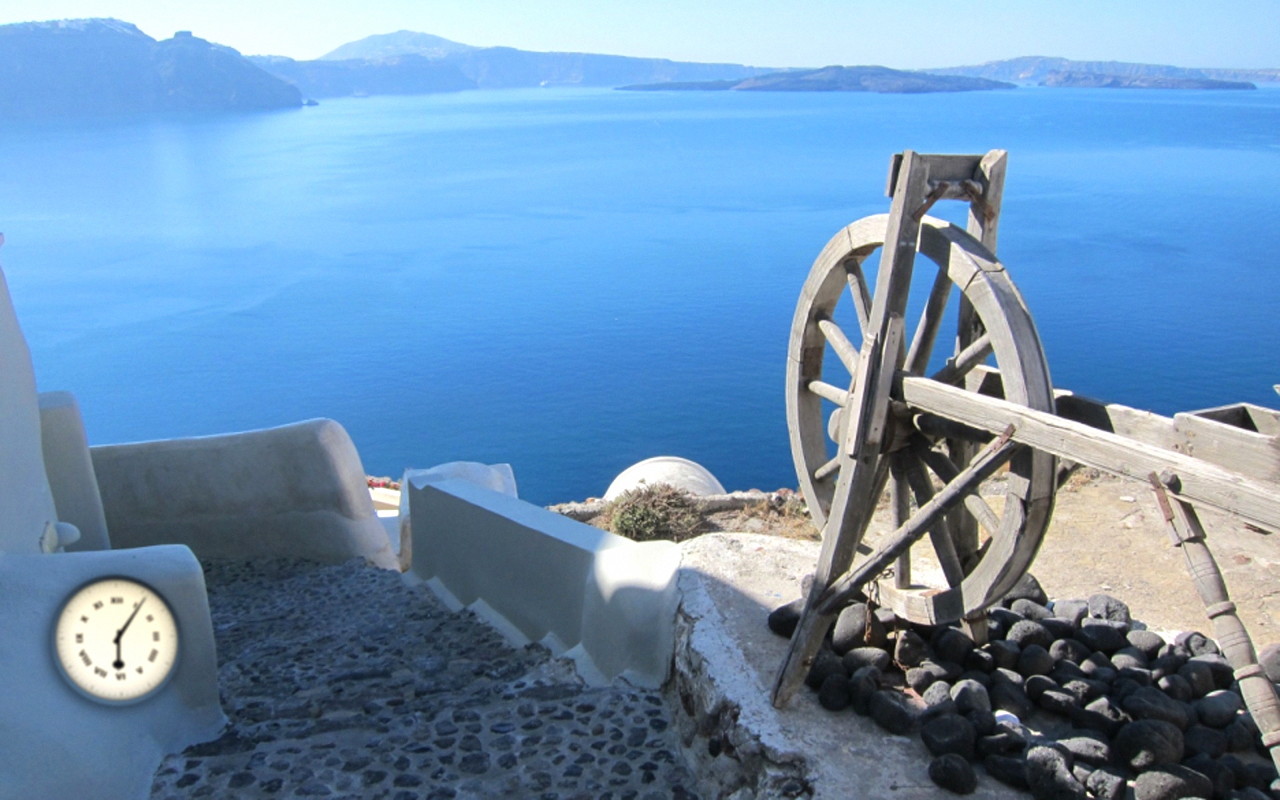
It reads 6:06
